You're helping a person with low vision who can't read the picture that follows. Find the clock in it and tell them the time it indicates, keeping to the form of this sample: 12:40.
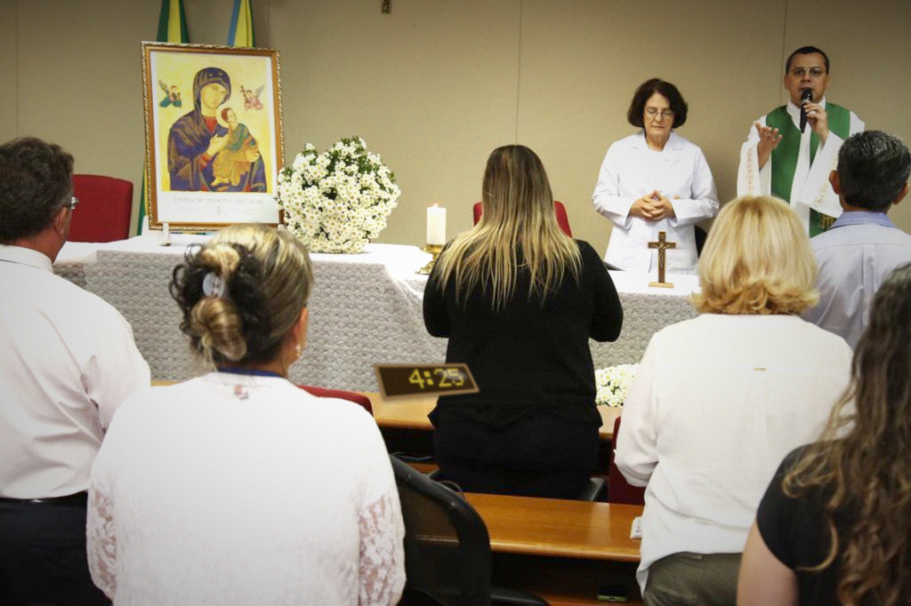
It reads 4:25
